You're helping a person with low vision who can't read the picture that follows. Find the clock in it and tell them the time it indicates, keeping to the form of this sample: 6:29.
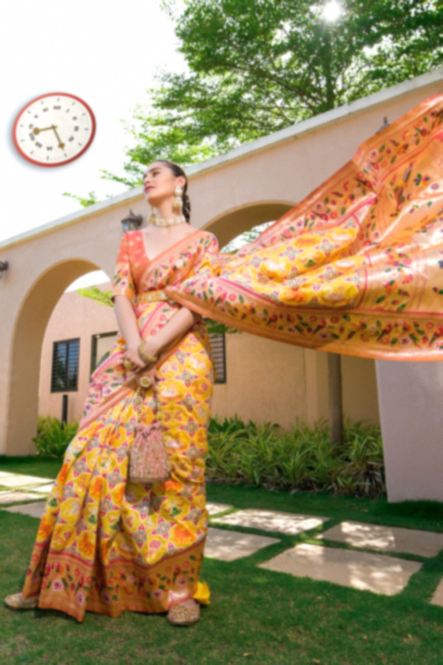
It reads 8:25
